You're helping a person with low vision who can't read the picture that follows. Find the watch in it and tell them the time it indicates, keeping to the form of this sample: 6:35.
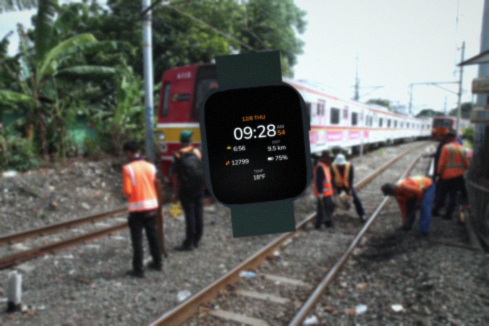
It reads 9:28
